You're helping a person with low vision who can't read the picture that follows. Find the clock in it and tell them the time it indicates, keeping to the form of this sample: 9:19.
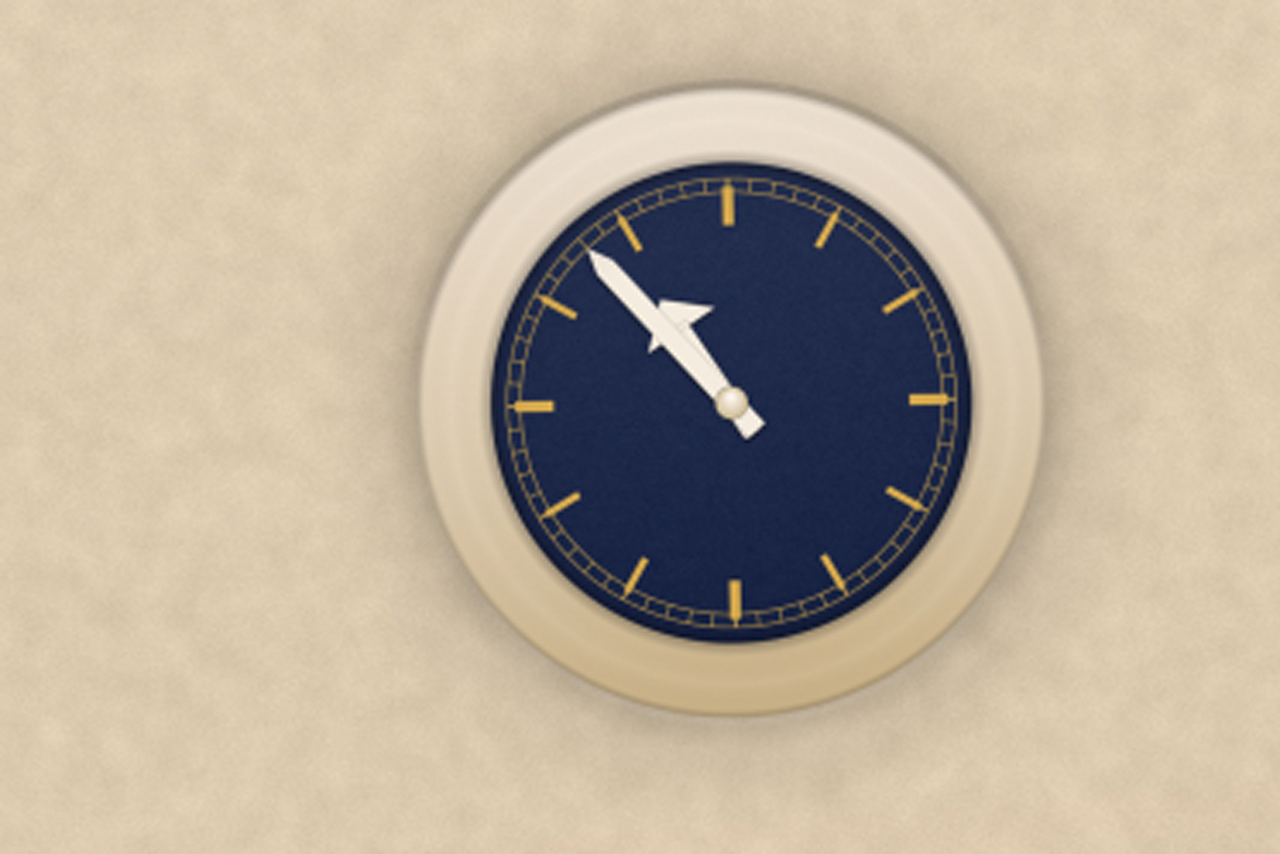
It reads 10:53
